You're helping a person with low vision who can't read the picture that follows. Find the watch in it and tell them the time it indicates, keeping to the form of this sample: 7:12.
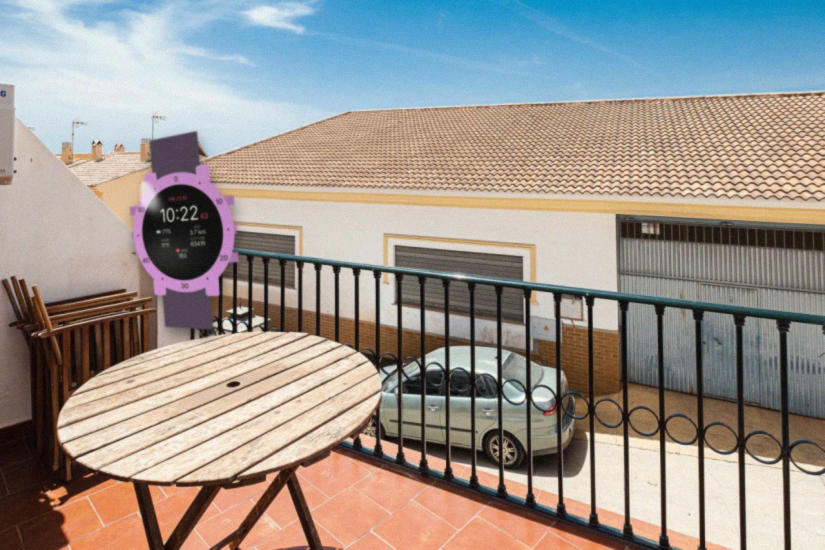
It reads 10:22
